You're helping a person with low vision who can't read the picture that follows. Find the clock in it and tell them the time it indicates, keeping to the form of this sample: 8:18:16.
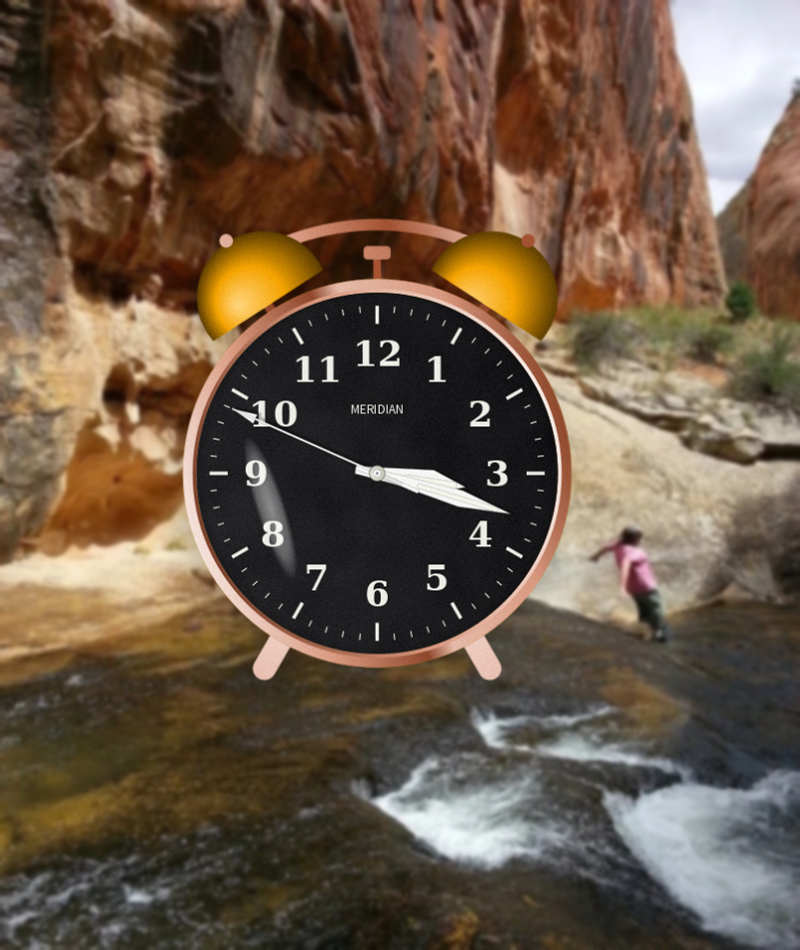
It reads 3:17:49
